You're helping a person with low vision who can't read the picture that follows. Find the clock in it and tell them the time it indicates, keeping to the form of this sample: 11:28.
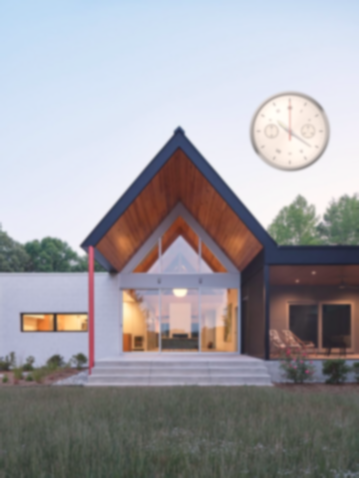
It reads 10:21
